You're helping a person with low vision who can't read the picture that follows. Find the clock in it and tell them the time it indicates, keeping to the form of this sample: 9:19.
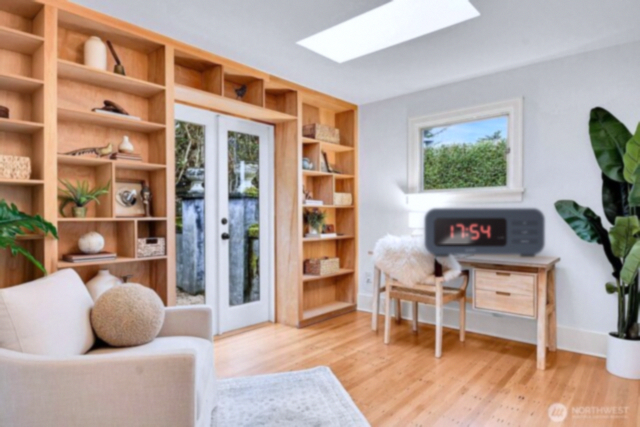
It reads 17:54
